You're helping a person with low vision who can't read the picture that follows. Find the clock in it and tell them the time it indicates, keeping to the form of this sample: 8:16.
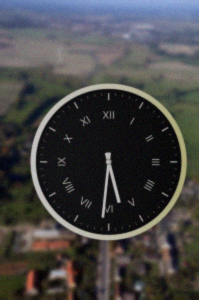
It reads 5:31
